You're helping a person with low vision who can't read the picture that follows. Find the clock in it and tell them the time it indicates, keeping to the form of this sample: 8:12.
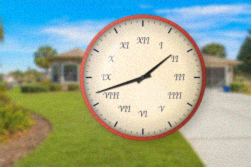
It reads 1:42
